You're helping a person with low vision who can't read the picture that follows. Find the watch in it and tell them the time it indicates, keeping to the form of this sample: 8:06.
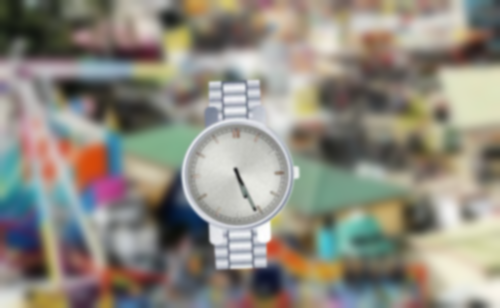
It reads 5:26
